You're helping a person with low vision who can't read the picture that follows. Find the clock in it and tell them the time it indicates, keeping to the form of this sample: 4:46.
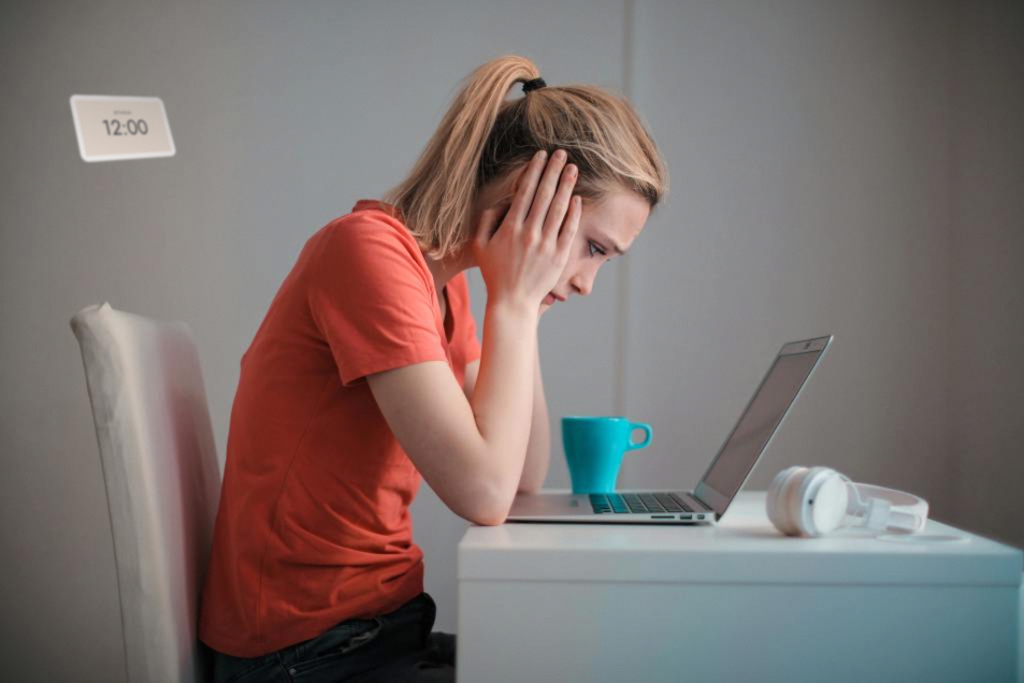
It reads 12:00
